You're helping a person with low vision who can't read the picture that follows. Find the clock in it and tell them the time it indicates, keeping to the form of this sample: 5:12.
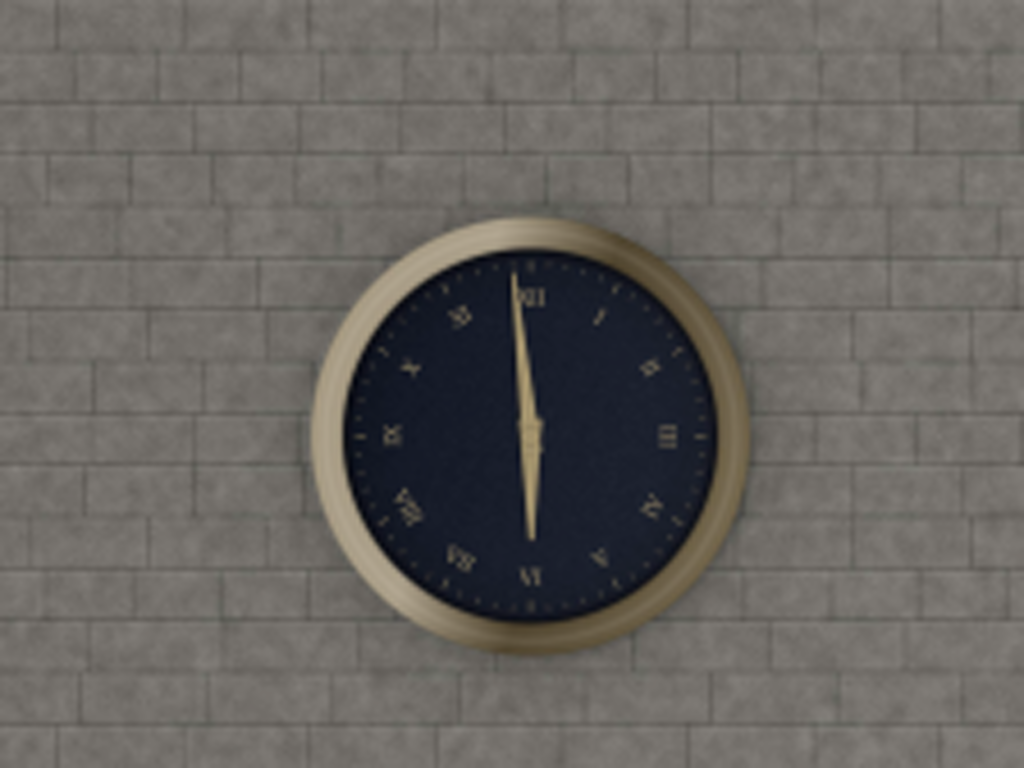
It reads 5:59
